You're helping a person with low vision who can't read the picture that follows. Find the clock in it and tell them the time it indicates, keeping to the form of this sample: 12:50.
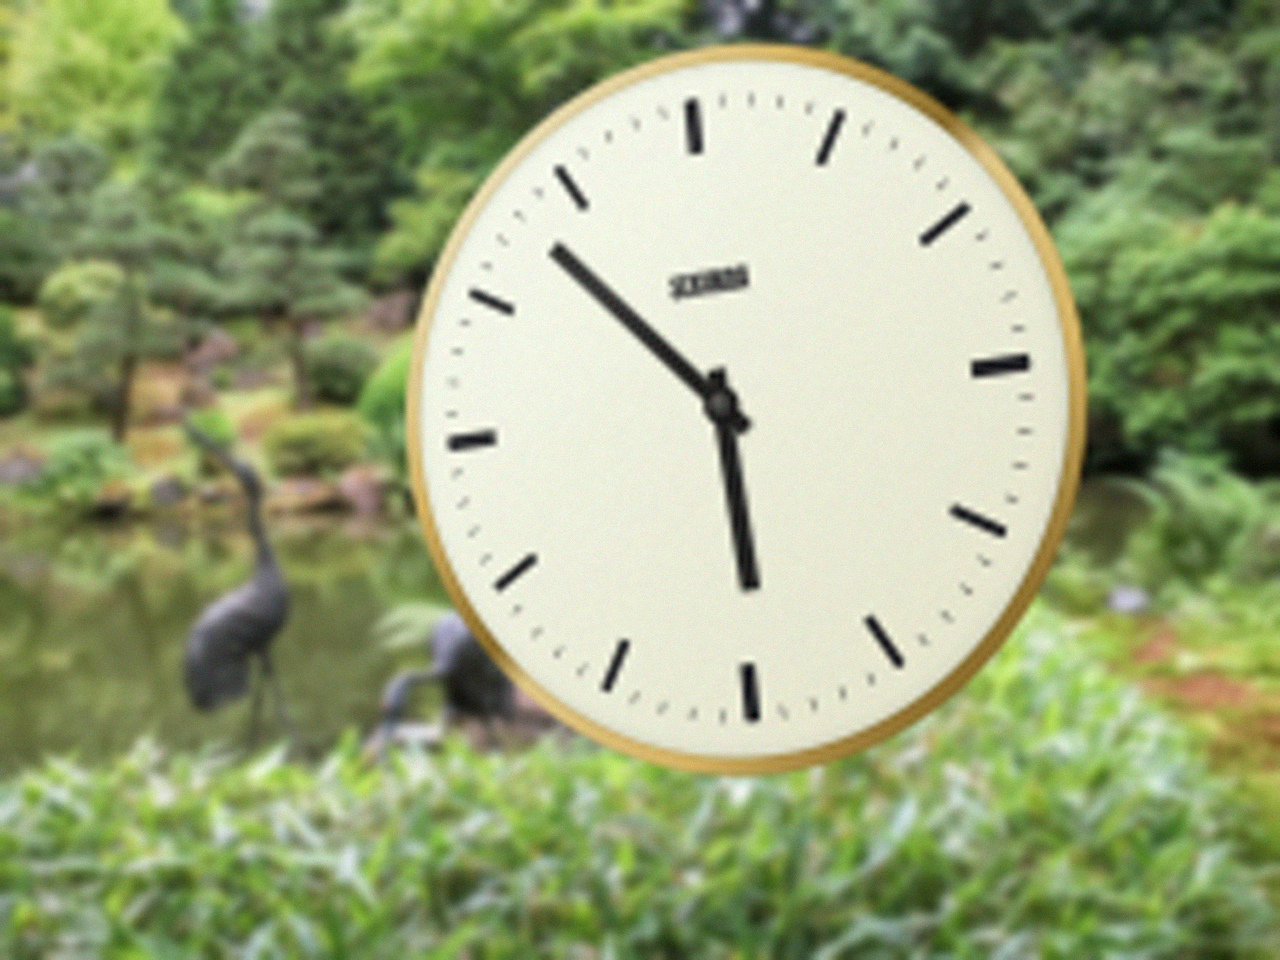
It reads 5:53
